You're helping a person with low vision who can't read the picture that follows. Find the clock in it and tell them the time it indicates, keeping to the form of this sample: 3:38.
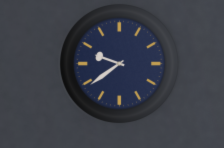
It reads 9:39
